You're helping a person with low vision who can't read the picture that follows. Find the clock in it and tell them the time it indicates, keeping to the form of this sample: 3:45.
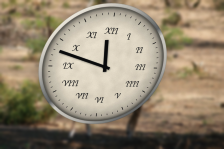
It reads 11:48
